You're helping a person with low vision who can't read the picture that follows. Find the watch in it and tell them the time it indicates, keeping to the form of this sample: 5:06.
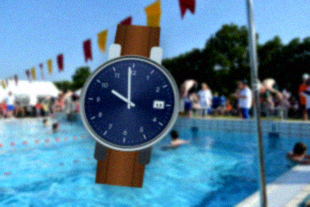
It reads 9:59
